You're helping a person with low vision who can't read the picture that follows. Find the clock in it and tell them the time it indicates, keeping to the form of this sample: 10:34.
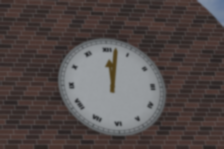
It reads 12:02
